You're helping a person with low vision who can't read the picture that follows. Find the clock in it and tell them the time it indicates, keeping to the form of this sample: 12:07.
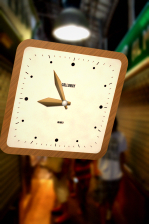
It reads 8:55
